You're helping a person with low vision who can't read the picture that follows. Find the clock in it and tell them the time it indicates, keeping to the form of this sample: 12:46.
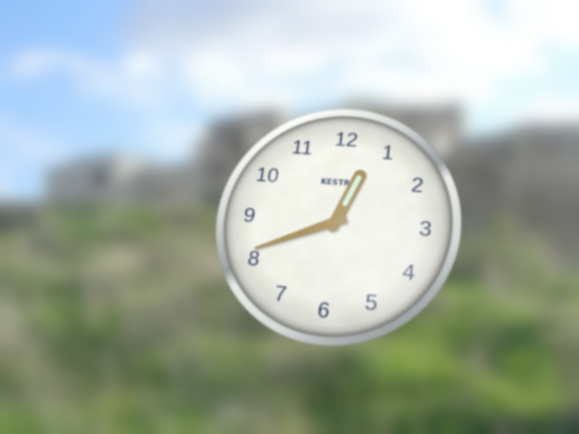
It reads 12:41
